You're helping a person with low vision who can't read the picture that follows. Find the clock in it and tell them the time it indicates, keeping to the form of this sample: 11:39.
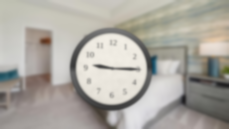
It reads 9:15
